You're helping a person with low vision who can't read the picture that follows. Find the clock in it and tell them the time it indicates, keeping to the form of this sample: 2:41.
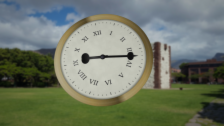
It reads 9:17
